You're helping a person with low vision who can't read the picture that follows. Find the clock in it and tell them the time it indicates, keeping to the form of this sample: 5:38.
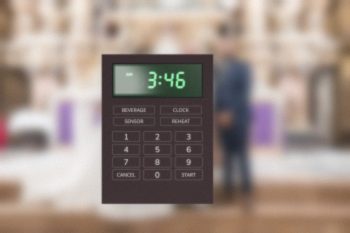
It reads 3:46
